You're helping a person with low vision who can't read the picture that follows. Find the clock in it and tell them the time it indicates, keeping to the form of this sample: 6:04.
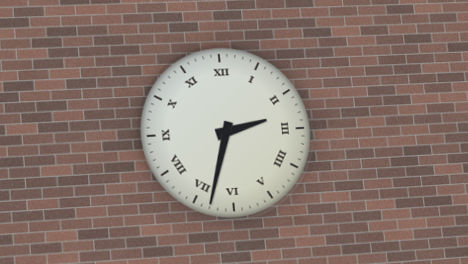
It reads 2:33
